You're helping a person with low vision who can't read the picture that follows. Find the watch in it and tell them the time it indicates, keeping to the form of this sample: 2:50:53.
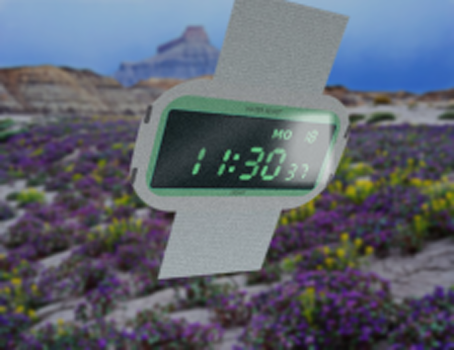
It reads 11:30:37
